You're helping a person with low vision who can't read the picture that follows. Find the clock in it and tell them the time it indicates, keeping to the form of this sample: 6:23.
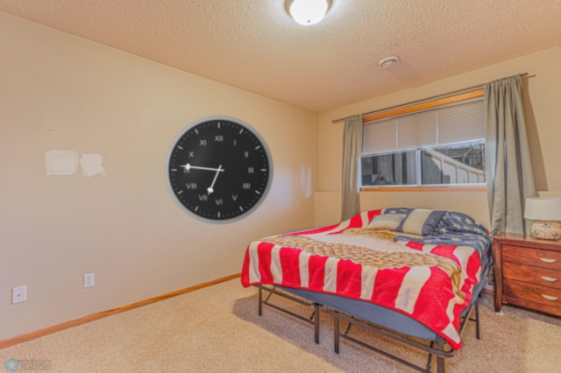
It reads 6:46
